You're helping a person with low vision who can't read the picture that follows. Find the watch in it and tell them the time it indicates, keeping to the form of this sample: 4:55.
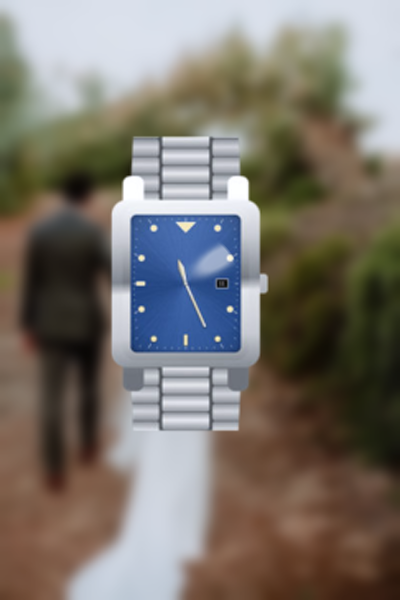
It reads 11:26
